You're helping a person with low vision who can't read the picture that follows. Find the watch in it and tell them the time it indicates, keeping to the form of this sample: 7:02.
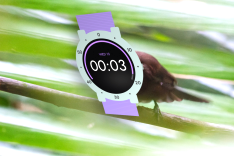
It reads 0:03
